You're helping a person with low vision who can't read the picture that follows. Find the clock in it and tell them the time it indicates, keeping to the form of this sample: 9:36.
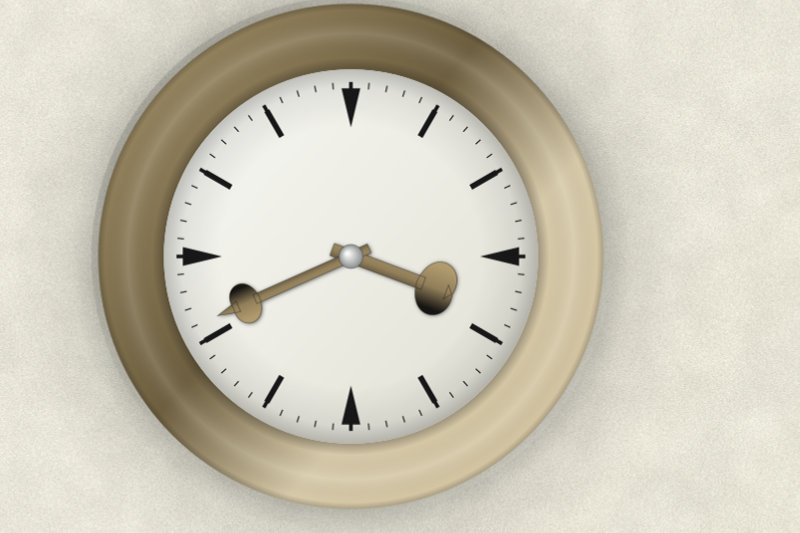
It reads 3:41
